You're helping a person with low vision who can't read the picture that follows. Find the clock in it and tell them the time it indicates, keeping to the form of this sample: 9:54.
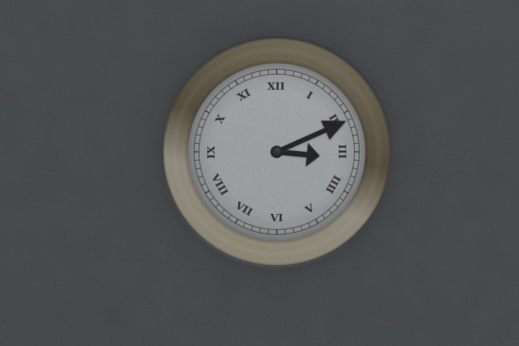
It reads 3:11
